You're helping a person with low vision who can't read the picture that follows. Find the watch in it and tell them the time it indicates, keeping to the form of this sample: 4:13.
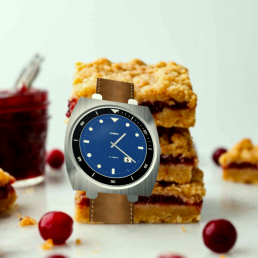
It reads 1:21
